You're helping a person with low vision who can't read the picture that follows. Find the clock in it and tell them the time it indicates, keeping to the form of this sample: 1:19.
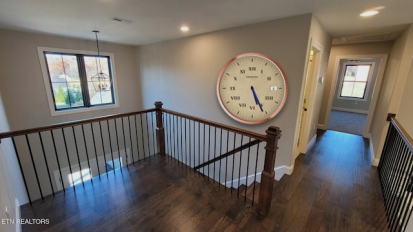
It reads 5:26
